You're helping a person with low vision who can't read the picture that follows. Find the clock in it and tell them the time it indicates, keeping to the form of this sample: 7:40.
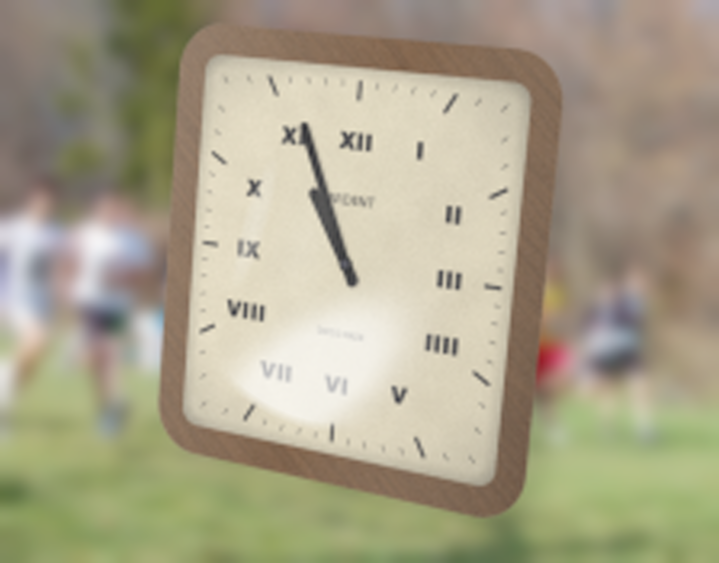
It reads 10:56
